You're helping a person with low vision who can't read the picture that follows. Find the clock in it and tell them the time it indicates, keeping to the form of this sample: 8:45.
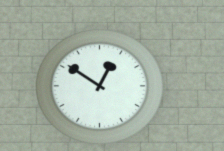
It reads 12:51
